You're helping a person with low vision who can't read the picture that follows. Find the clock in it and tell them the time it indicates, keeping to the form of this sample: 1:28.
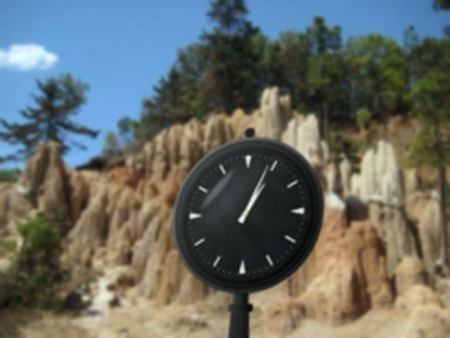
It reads 1:04
